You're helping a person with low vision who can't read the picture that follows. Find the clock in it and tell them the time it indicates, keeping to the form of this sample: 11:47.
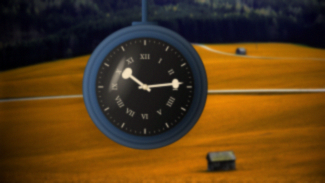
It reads 10:14
